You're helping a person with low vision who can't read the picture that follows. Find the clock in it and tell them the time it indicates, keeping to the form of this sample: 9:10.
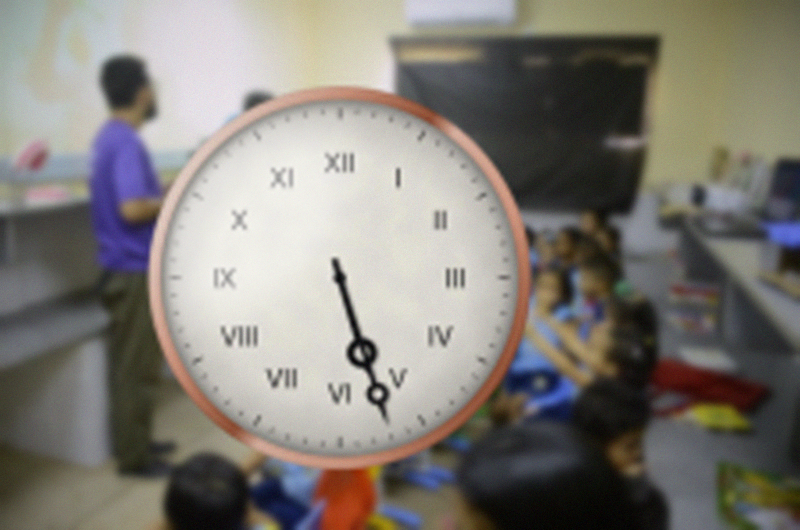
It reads 5:27
